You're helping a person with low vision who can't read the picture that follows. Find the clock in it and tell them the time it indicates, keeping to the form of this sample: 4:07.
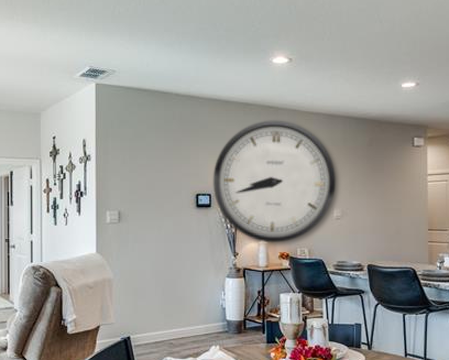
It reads 8:42
